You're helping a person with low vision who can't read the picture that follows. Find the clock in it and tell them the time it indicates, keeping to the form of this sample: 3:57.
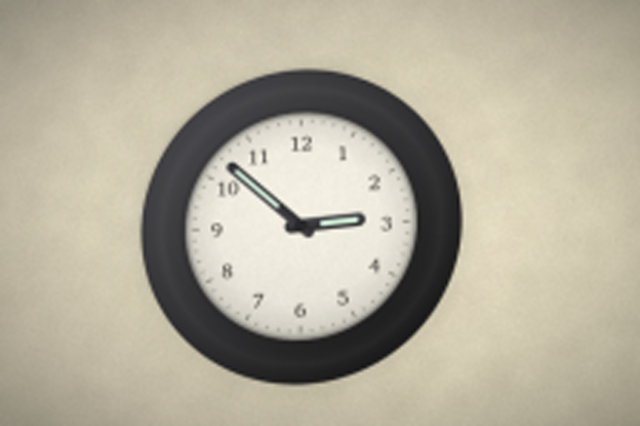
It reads 2:52
